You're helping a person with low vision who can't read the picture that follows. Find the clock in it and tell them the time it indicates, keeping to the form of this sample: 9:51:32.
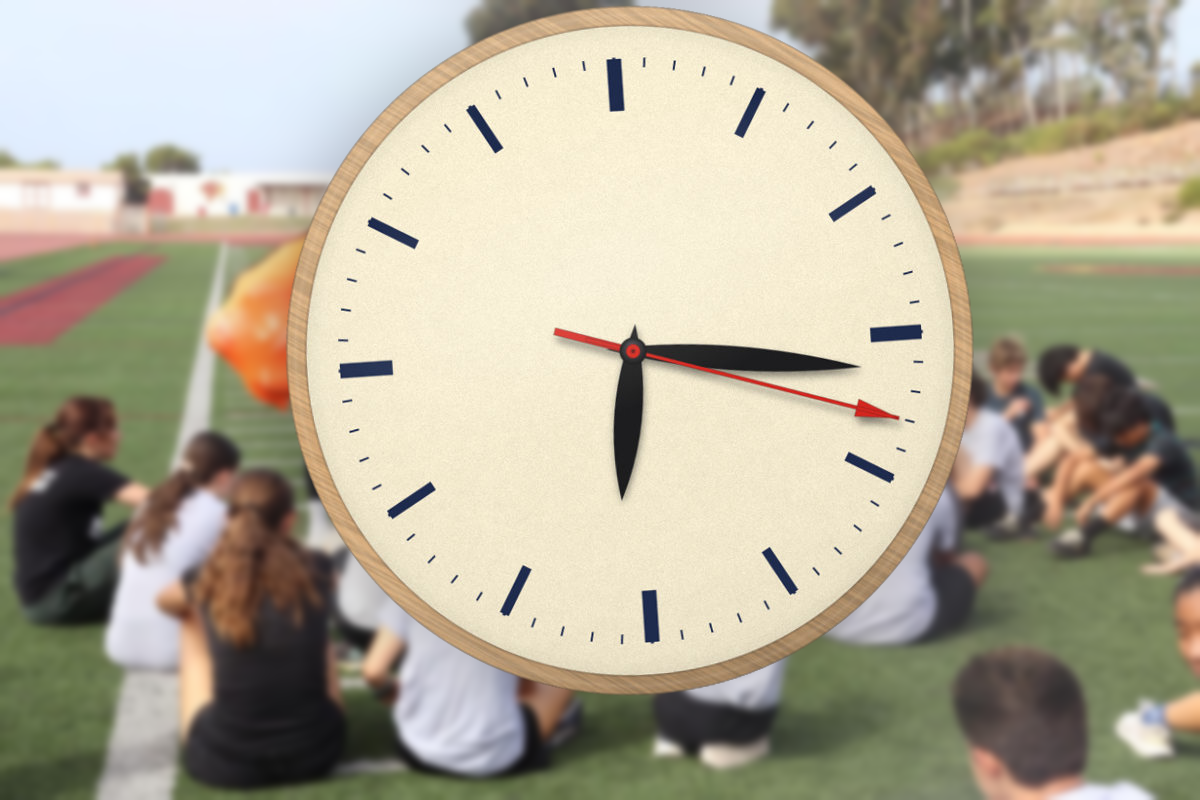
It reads 6:16:18
